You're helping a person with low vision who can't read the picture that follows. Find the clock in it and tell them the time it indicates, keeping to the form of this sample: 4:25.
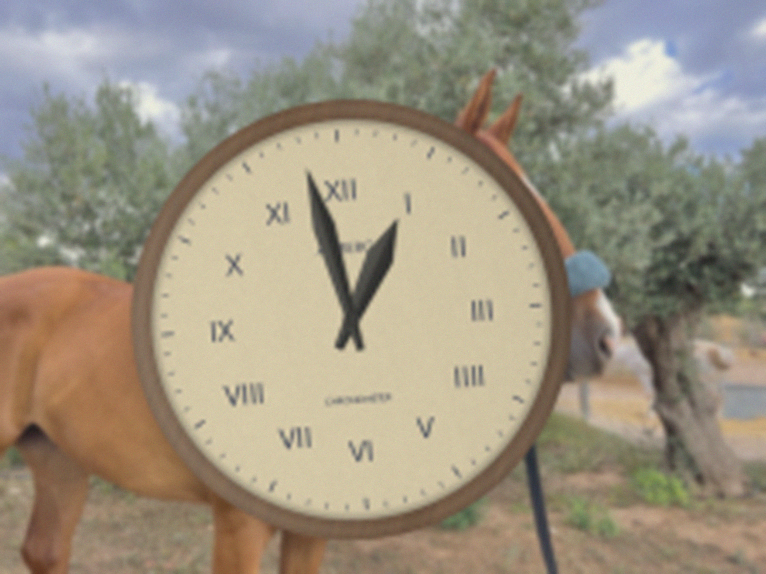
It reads 12:58
